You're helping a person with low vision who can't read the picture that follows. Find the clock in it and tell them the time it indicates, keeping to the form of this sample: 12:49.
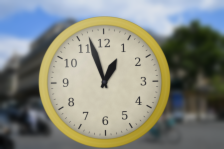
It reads 12:57
